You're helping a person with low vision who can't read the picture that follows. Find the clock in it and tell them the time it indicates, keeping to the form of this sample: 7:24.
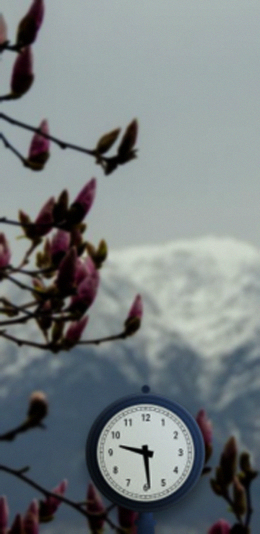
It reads 9:29
